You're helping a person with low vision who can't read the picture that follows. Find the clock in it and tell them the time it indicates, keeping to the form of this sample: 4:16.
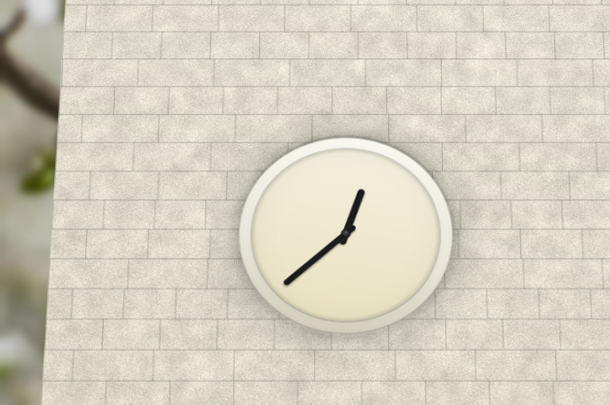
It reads 12:38
